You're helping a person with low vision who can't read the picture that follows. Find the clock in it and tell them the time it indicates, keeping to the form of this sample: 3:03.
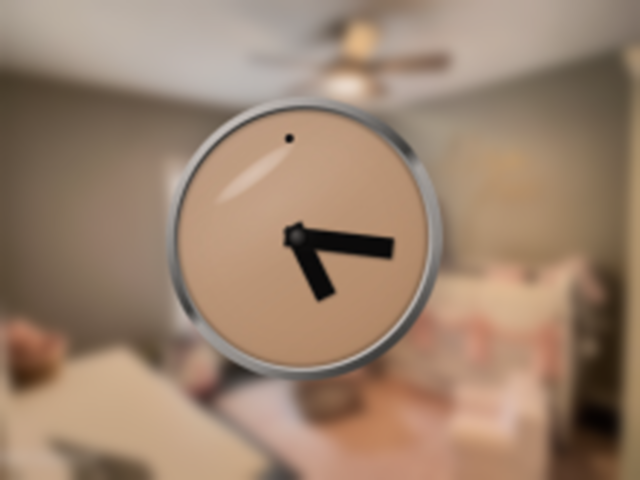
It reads 5:17
